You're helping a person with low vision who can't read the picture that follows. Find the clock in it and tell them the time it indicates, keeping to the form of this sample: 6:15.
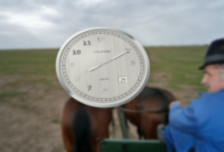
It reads 8:10
